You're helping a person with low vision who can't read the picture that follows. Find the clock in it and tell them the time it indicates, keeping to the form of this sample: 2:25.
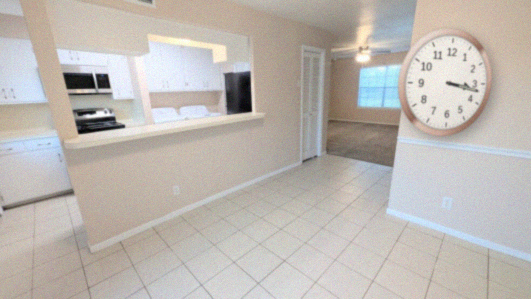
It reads 3:17
